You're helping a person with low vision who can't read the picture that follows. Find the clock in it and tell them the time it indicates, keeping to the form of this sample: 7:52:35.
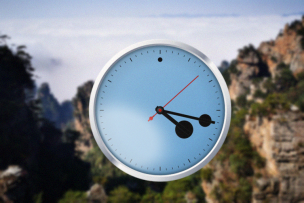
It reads 4:17:08
